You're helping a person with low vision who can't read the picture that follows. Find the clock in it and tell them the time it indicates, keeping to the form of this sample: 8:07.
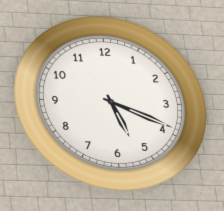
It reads 5:19
